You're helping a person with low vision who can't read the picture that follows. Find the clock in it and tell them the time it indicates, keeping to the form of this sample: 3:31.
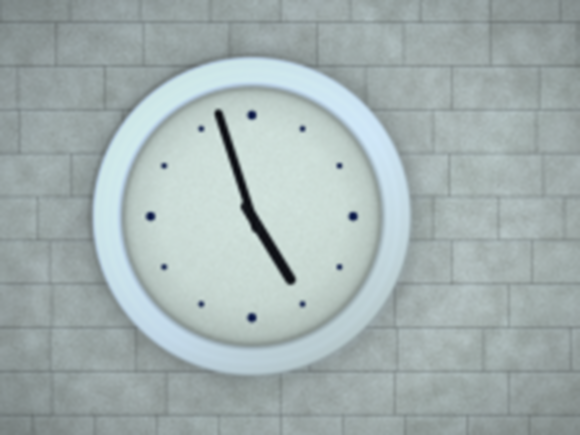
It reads 4:57
